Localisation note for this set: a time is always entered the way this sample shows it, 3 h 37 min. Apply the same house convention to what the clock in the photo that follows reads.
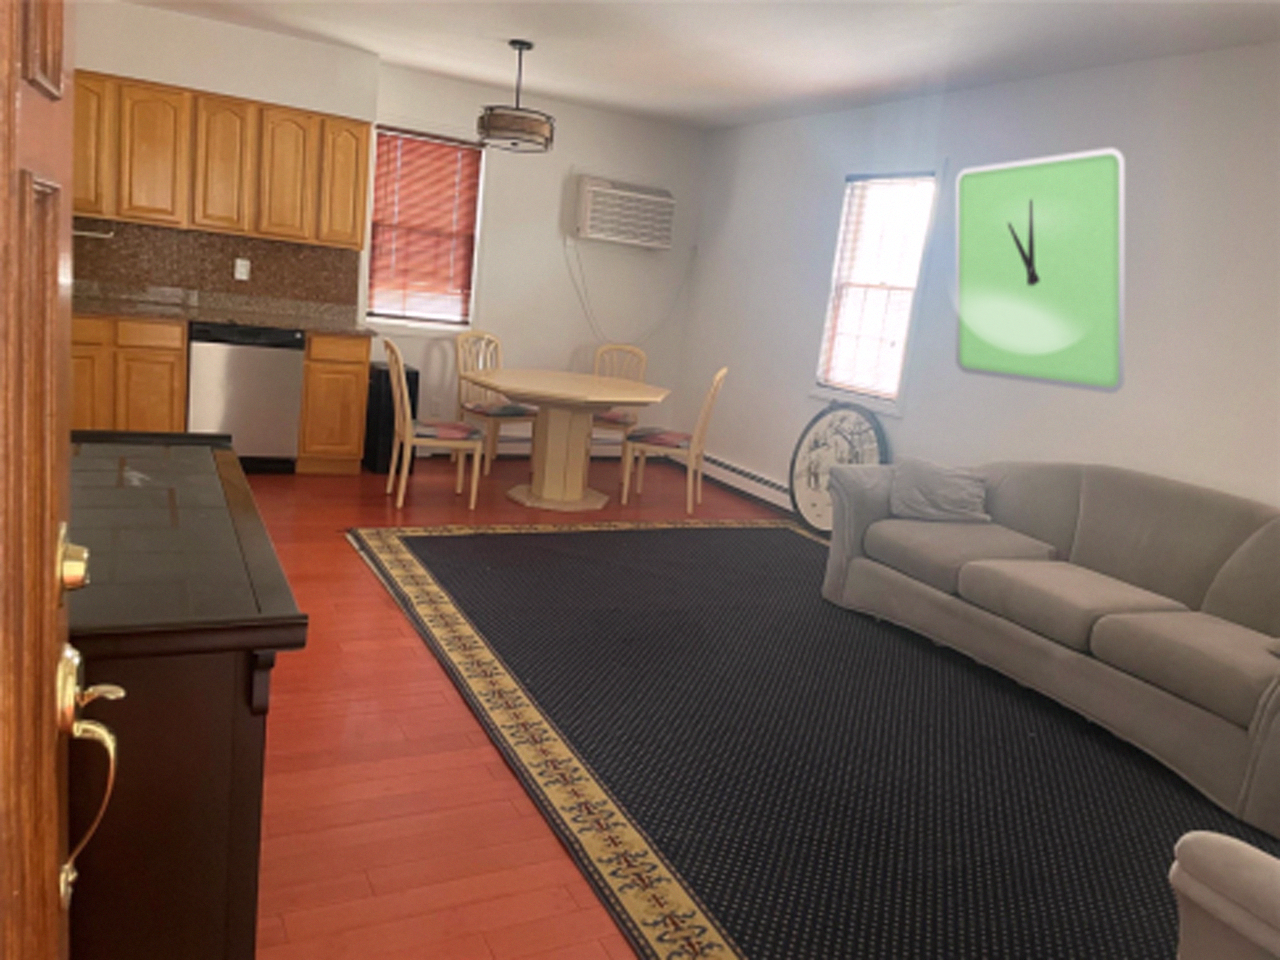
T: 11 h 00 min
